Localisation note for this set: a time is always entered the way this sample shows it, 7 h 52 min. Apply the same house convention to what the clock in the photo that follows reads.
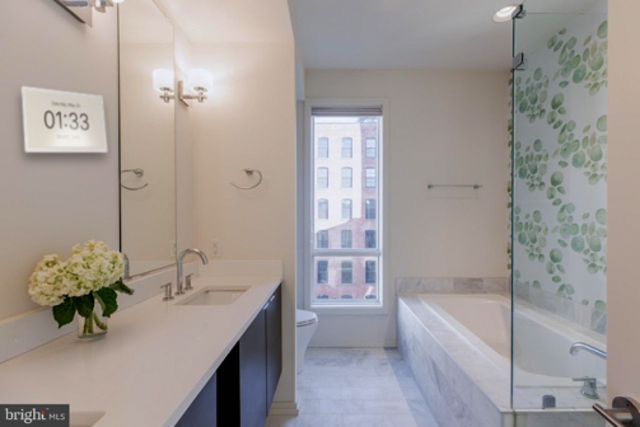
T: 1 h 33 min
